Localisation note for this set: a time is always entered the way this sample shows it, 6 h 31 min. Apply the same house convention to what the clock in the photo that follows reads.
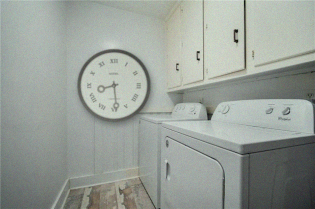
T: 8 h 29 min
